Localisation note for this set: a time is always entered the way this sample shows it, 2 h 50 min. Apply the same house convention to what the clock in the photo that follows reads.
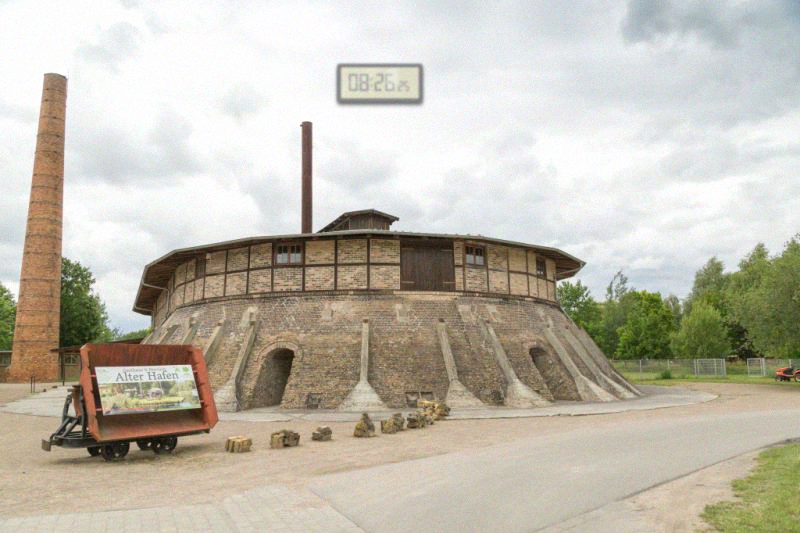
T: 8 h 26 min
